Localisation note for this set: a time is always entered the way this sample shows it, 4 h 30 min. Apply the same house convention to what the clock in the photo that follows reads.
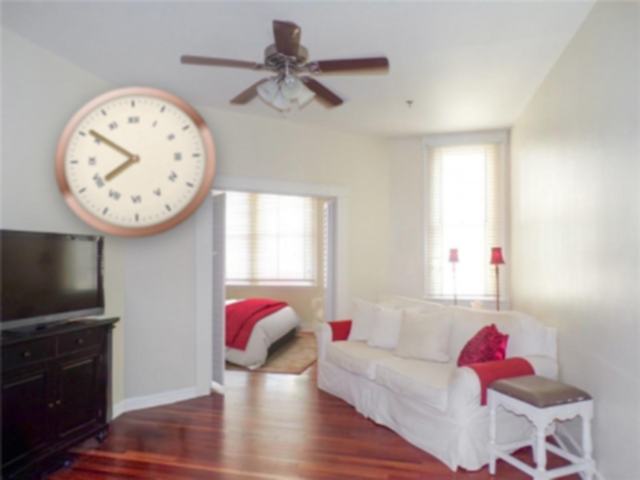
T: 7 h 51 min
